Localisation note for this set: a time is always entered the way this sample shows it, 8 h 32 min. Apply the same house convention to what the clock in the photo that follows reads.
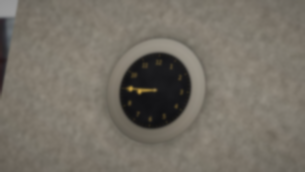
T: 8 h 45 min
